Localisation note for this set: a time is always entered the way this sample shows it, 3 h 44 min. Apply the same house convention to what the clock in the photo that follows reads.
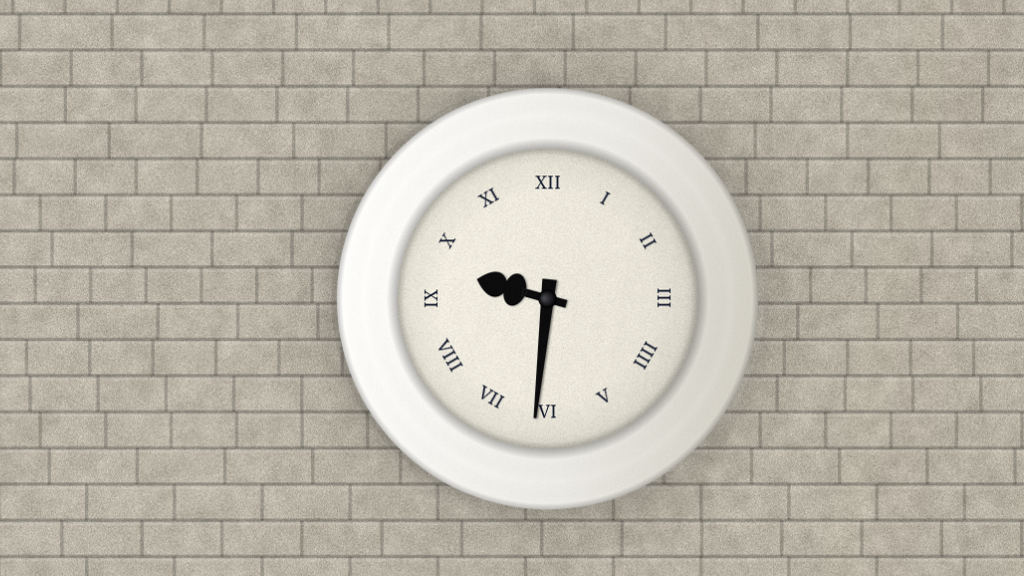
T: 9 h 31 min
